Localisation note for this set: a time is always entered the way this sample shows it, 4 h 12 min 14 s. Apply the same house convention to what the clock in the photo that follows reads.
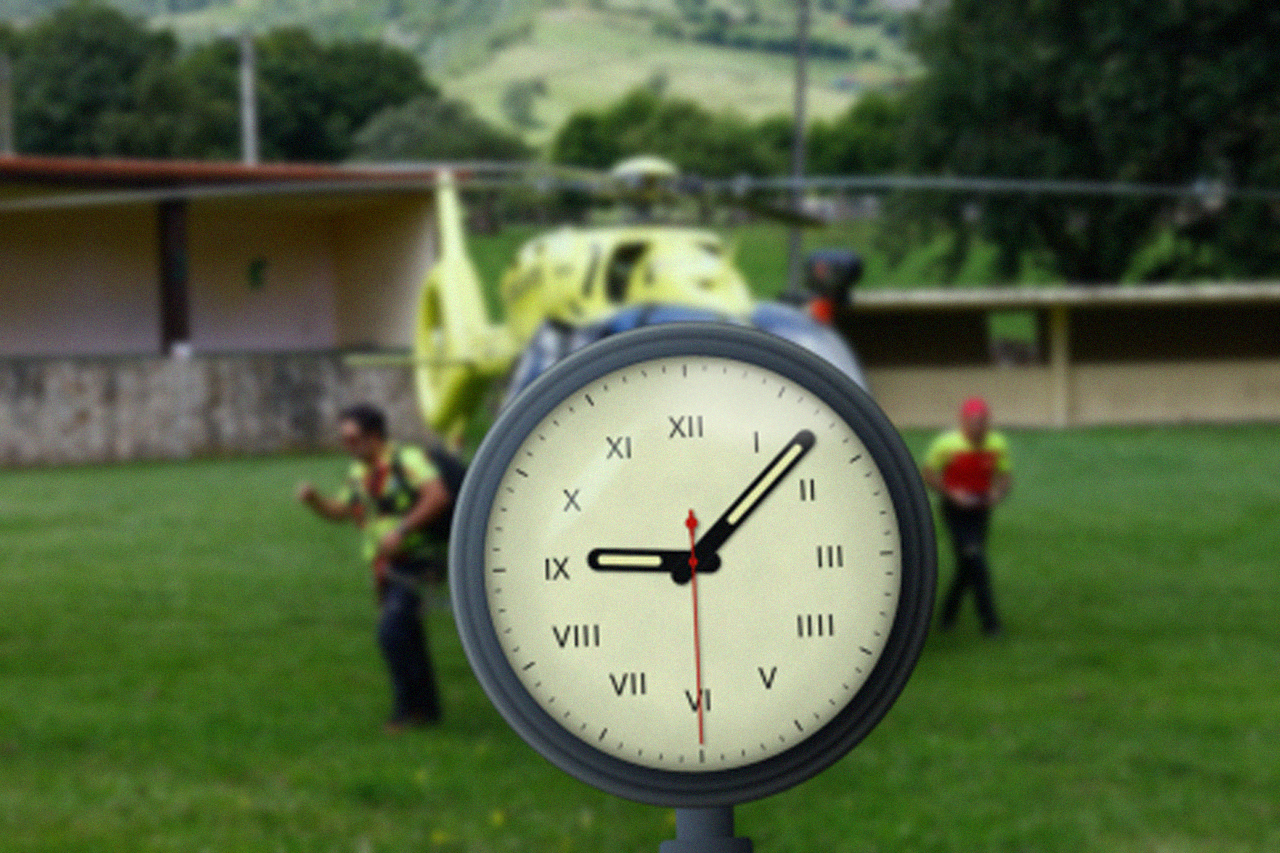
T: 9 h 07 min 30 s
